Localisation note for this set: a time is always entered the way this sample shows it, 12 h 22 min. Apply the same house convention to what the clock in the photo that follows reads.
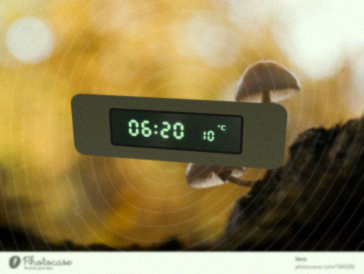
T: 6 h 20 min
